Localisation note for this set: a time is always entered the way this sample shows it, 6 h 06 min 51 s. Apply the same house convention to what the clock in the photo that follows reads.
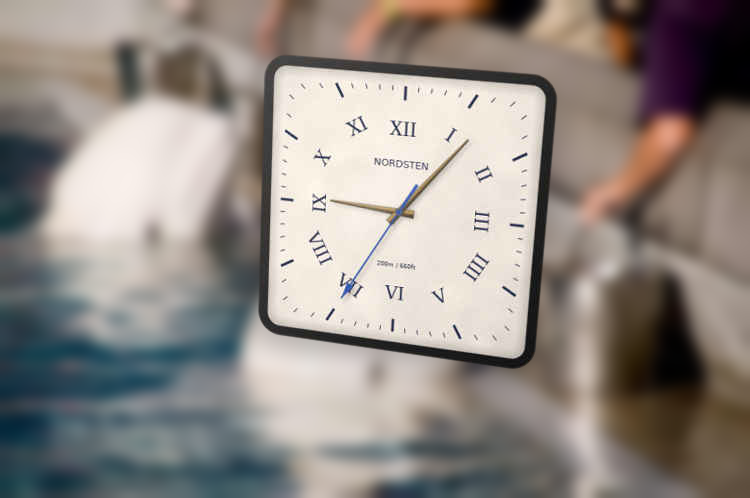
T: 9 h 06 min 35 s
